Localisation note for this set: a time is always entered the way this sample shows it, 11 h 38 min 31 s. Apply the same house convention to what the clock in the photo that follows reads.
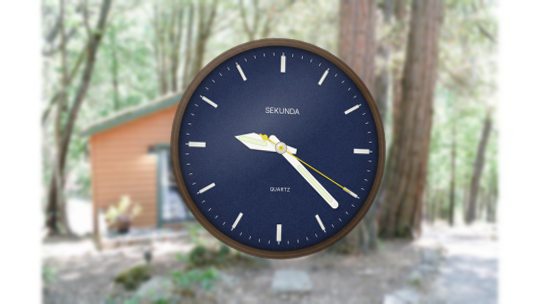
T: 9 h 22 min 20 s
